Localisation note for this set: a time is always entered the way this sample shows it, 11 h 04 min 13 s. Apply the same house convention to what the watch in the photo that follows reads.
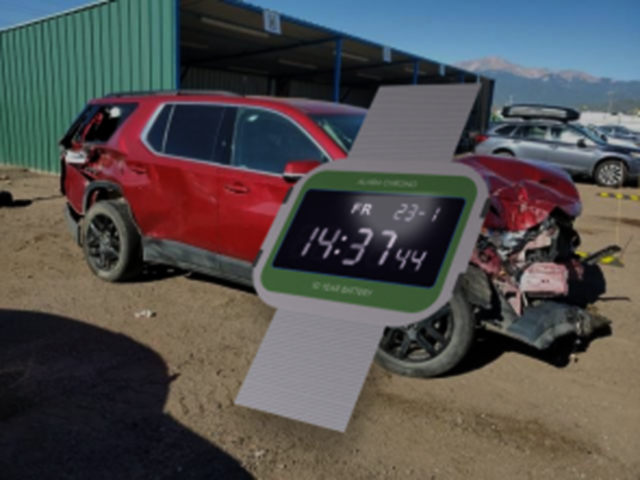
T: 14 h 37 min 44 s
